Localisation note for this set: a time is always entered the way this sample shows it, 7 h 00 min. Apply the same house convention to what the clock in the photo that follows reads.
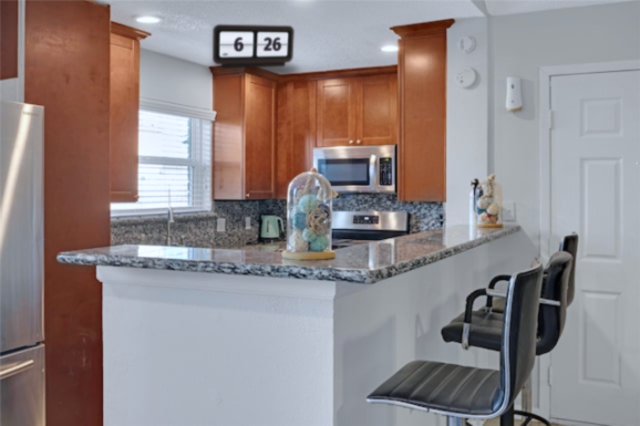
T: 6 h 26 min
